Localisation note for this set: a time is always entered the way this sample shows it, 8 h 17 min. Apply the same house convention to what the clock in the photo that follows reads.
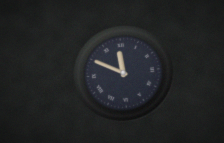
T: 11 h 50 min
